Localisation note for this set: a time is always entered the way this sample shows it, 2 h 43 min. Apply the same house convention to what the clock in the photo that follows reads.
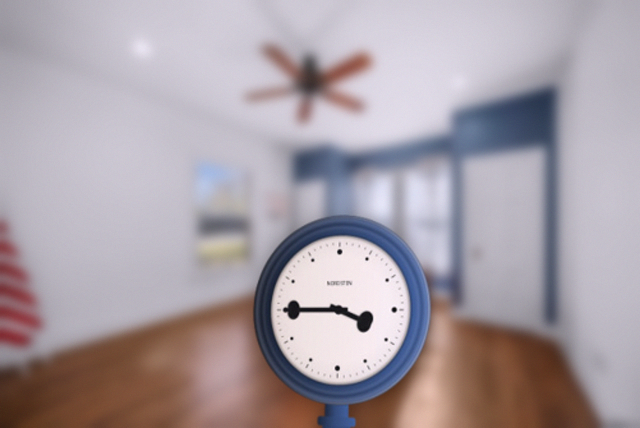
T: 3 h 45 min
